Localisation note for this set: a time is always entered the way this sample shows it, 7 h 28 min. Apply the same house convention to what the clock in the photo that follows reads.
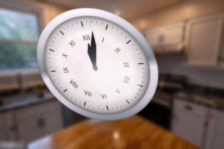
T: 12 h 02 min
